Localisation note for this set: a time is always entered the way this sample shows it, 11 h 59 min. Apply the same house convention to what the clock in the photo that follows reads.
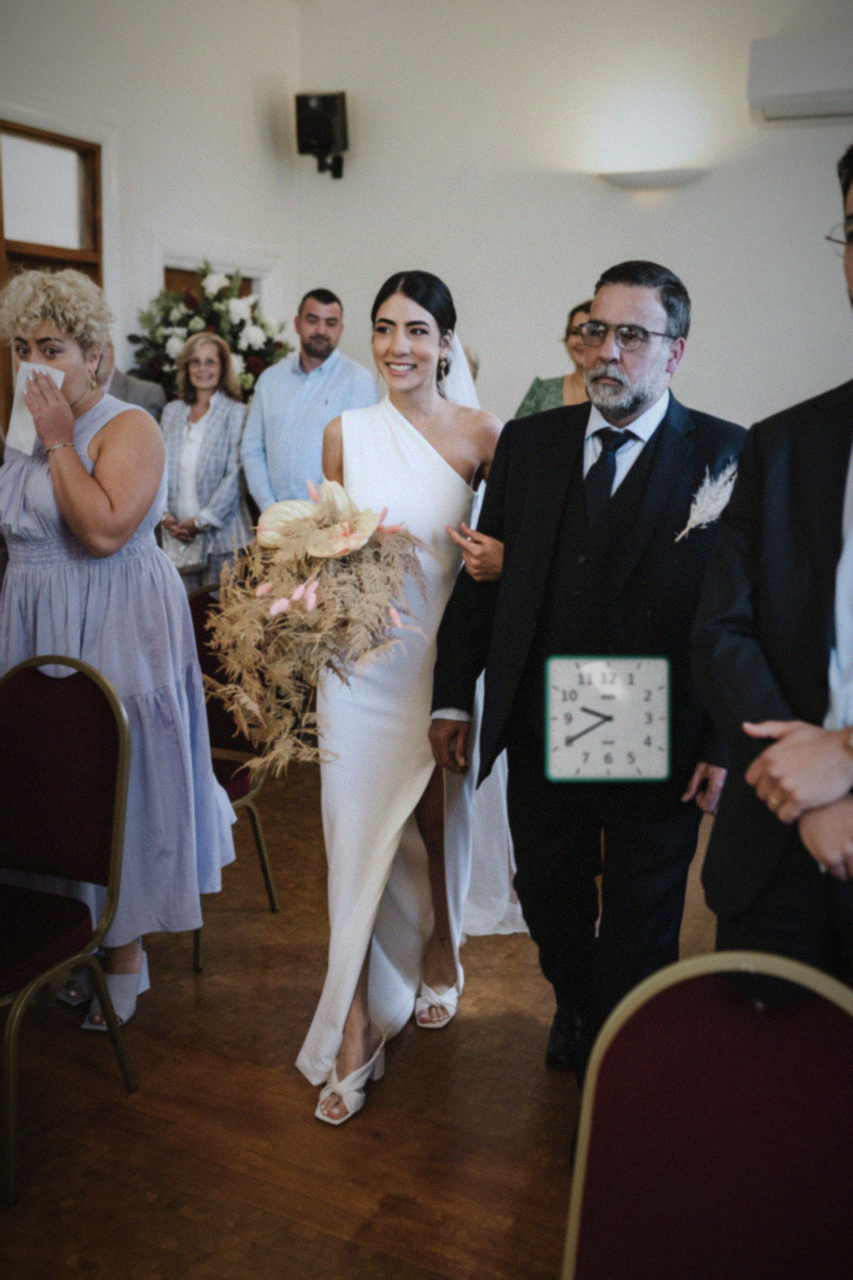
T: 9 h 40 min
